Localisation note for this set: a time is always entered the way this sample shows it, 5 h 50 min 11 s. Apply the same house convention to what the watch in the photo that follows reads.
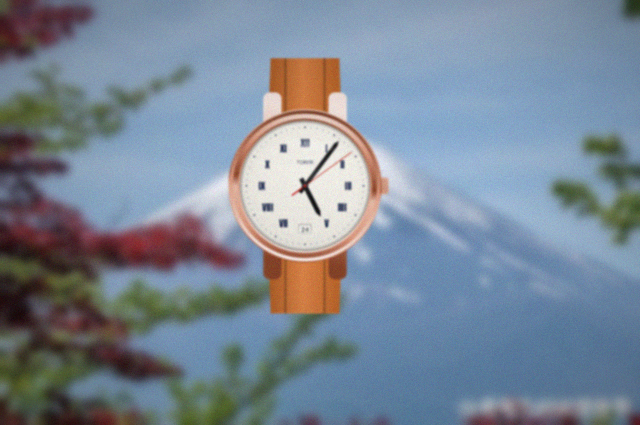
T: 5 h 06 min 09 s
